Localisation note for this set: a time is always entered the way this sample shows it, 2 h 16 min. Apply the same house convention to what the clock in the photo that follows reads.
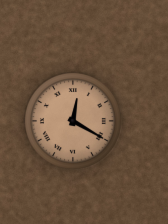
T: 12 h 20 min
